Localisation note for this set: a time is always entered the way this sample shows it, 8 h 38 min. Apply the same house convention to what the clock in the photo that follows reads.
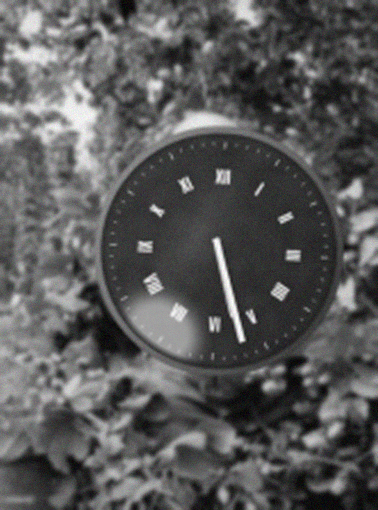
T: 5 h 27 min
